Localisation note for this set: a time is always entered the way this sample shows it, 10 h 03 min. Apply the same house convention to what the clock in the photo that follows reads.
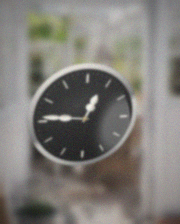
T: 12 h 46 min
